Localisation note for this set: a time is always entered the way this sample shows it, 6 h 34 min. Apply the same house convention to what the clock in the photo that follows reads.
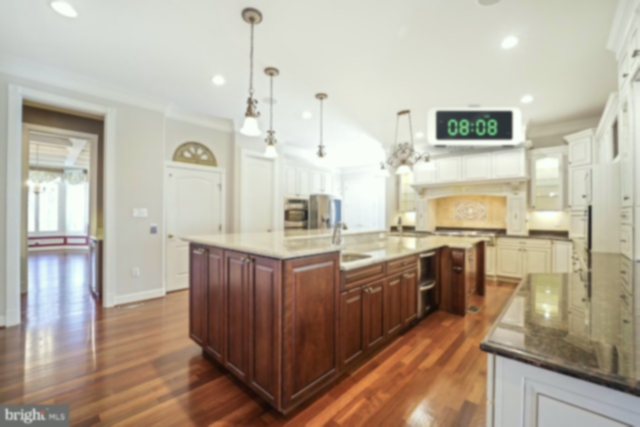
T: 8 h 08 min
